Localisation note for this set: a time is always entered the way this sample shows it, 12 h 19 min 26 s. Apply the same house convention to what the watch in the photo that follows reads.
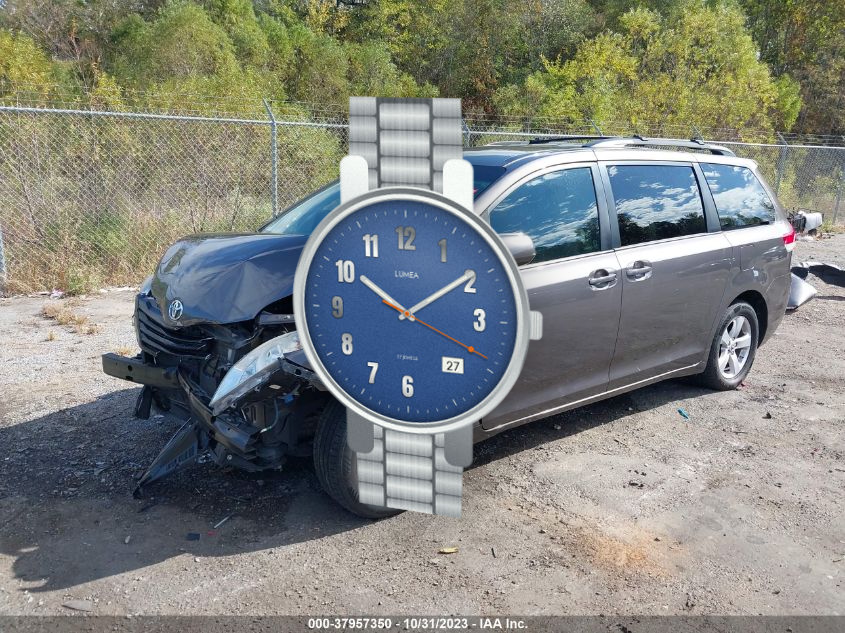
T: 10 h 09 min 19 s
